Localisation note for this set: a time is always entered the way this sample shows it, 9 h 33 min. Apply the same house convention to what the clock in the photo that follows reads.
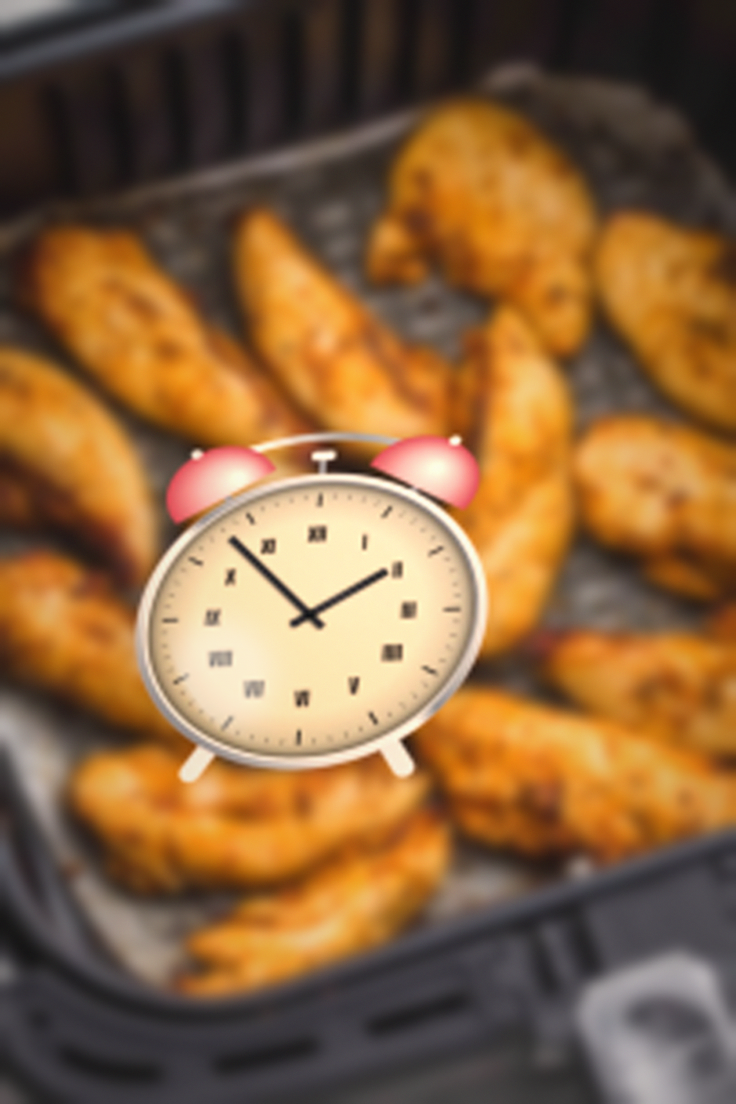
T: 1 h 53 min
